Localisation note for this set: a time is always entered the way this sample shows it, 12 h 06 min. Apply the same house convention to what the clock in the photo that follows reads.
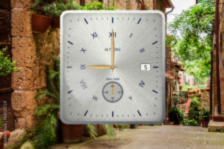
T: 9 h 00 min
